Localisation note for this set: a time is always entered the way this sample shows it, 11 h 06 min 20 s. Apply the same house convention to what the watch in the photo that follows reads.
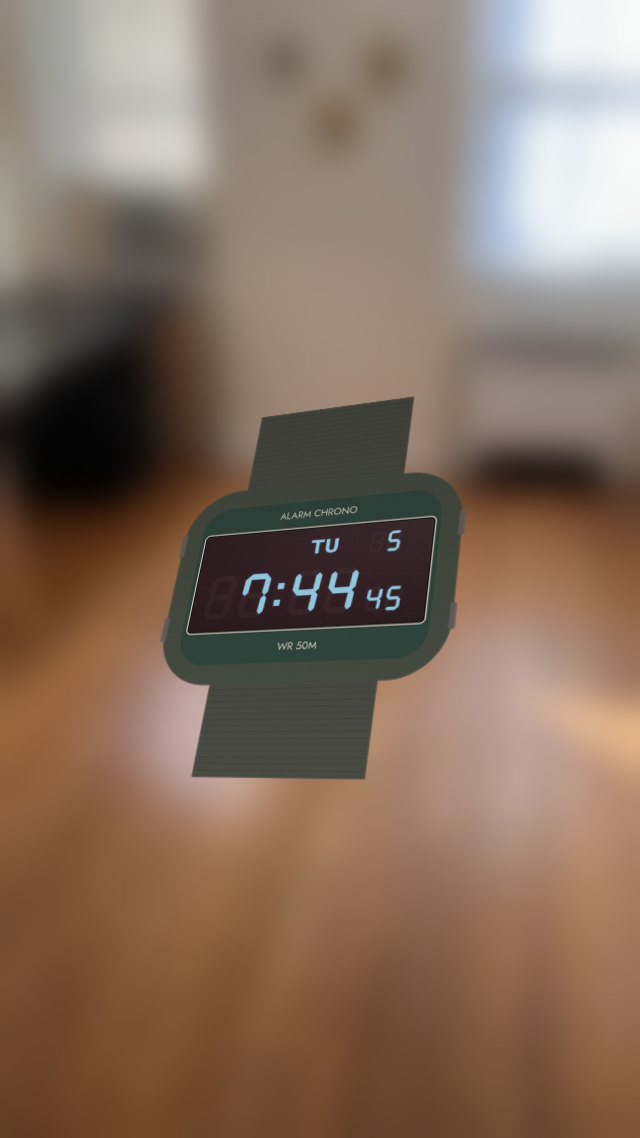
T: 7 h 44 min 45 s
